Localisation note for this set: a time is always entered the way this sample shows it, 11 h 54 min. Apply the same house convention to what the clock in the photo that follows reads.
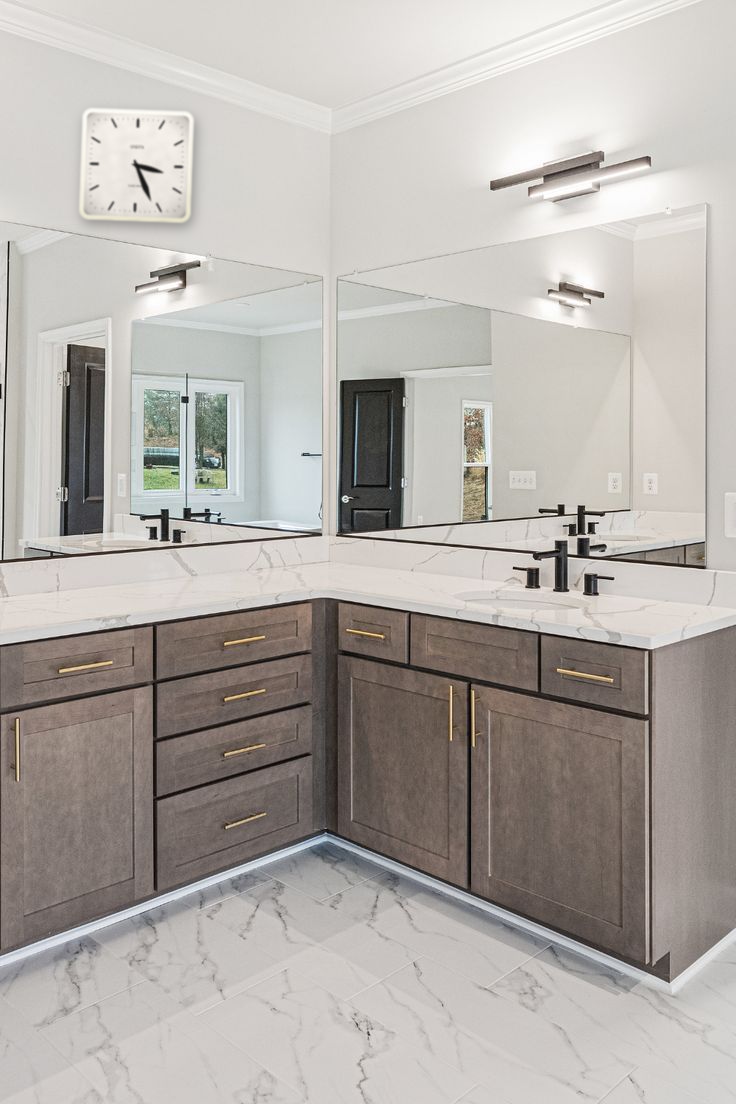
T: 3 h 26 min
